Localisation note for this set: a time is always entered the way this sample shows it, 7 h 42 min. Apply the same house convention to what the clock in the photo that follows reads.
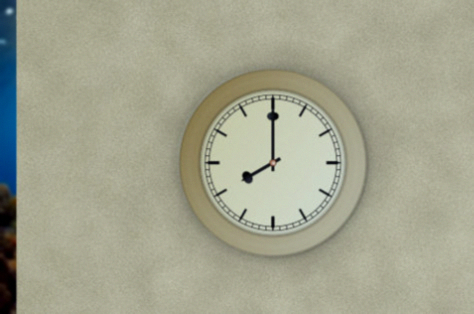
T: 8 h 00 min
